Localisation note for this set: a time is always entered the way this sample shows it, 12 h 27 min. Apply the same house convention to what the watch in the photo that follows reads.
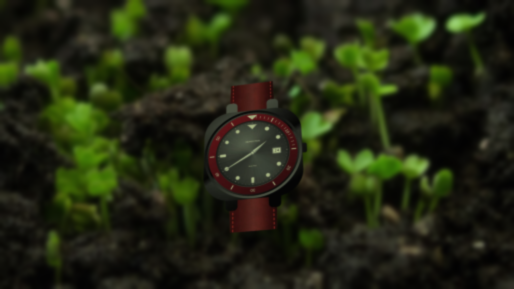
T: 1 h 40 min
